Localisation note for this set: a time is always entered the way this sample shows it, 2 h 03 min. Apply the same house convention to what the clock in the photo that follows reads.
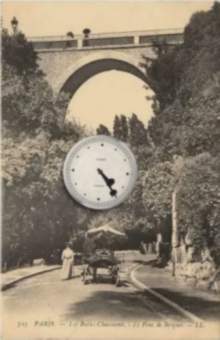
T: 4 h 24 min
